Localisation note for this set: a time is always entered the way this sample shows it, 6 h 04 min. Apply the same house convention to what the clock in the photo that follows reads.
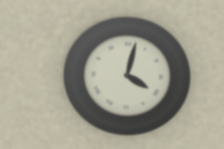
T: 4 h 02 min
